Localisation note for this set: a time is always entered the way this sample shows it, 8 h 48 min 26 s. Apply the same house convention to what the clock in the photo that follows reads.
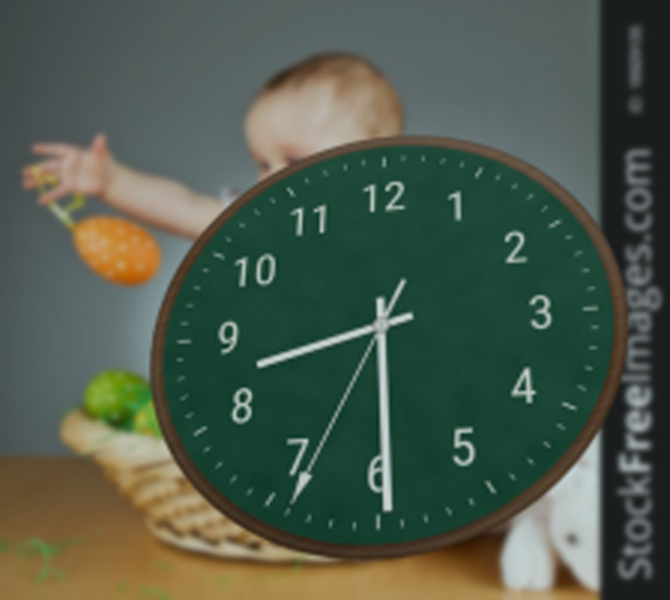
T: 8 h 29 min 34 s
